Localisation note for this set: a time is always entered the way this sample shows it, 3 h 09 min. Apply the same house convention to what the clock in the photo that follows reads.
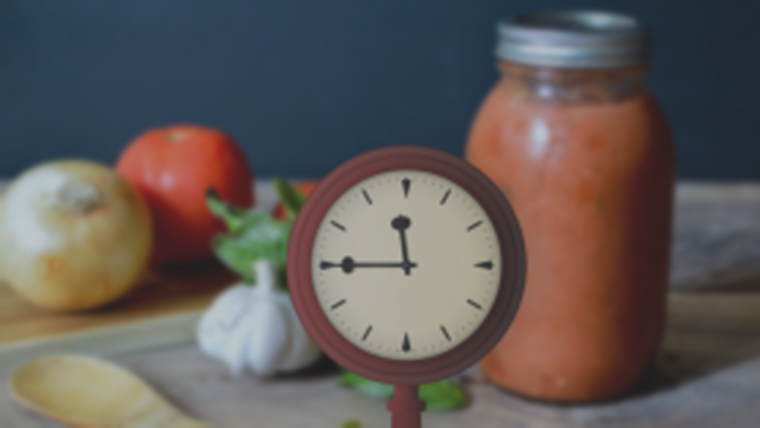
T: 11 h 45 min
